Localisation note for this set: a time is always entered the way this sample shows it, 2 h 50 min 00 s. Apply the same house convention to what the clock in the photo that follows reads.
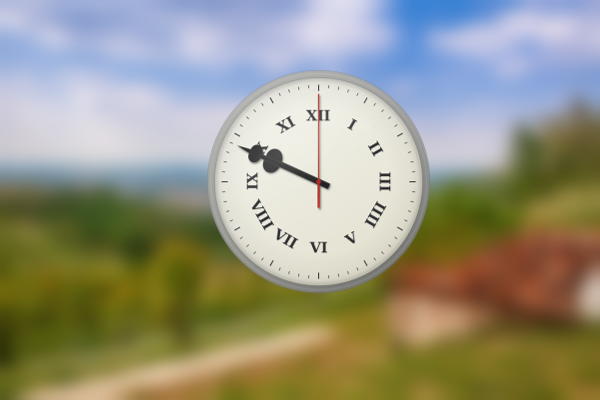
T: 9 h 49 min 00 s
